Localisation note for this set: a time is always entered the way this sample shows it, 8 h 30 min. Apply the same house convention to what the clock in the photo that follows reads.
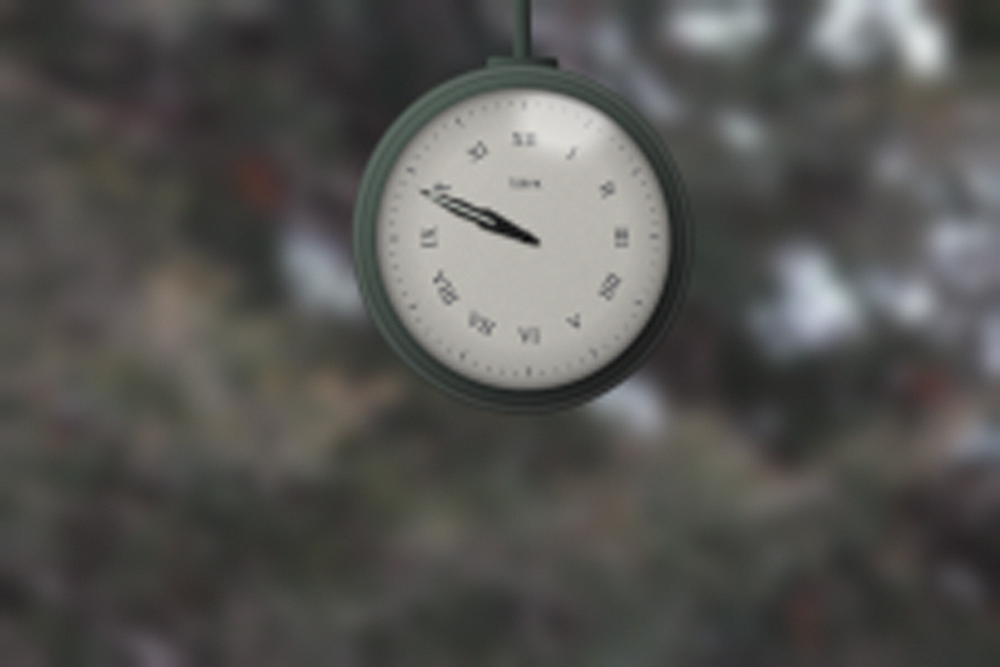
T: 9 h 49 min
